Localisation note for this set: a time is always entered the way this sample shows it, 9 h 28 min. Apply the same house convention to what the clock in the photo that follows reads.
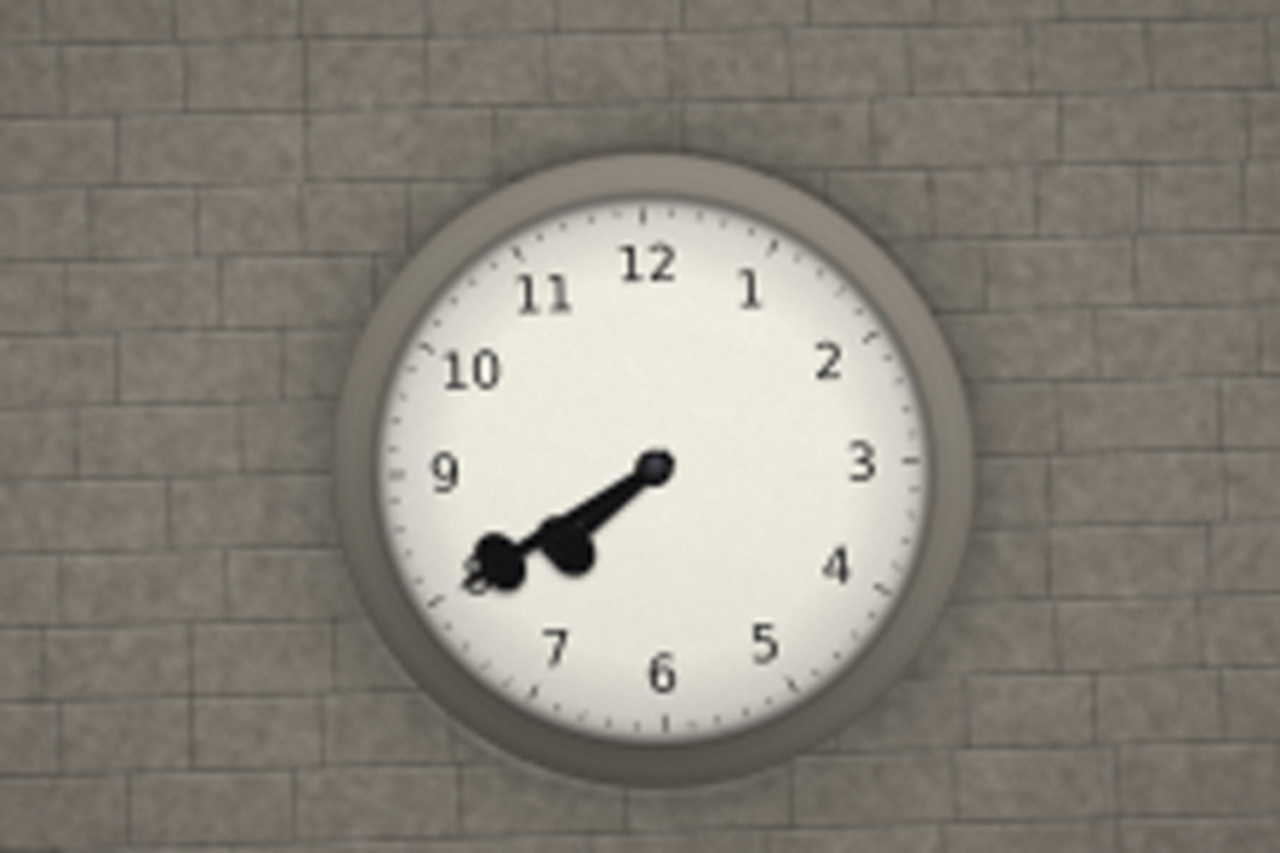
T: 7 h 40 min
